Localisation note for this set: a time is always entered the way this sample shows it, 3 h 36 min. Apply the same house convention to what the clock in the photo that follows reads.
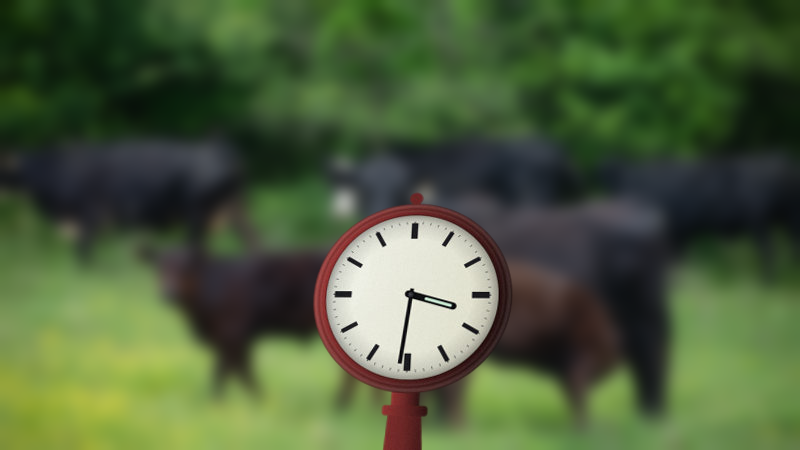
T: 3 h 31 min
